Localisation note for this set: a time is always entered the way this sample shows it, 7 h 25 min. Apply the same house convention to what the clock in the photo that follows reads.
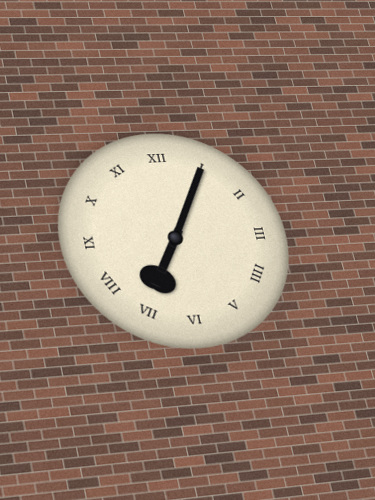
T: 7 h 05 min
